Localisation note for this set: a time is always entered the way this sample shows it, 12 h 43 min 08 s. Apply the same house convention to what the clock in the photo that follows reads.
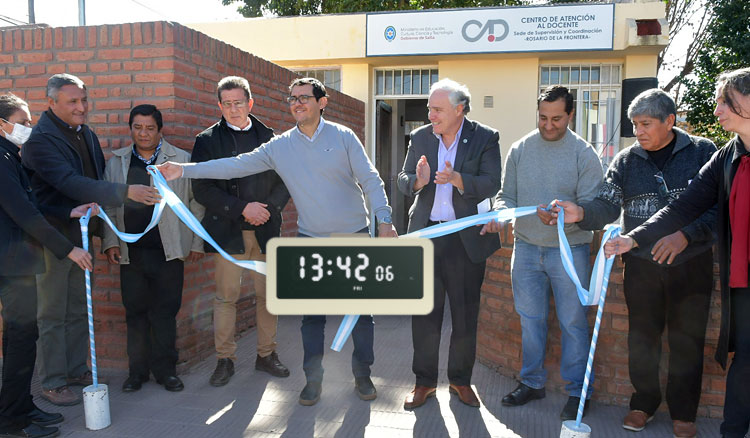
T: 13 h 42 min 06 s
